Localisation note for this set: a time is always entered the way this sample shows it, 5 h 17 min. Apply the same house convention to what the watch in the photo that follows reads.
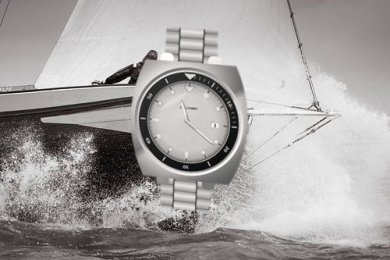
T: 11 h 21 min
